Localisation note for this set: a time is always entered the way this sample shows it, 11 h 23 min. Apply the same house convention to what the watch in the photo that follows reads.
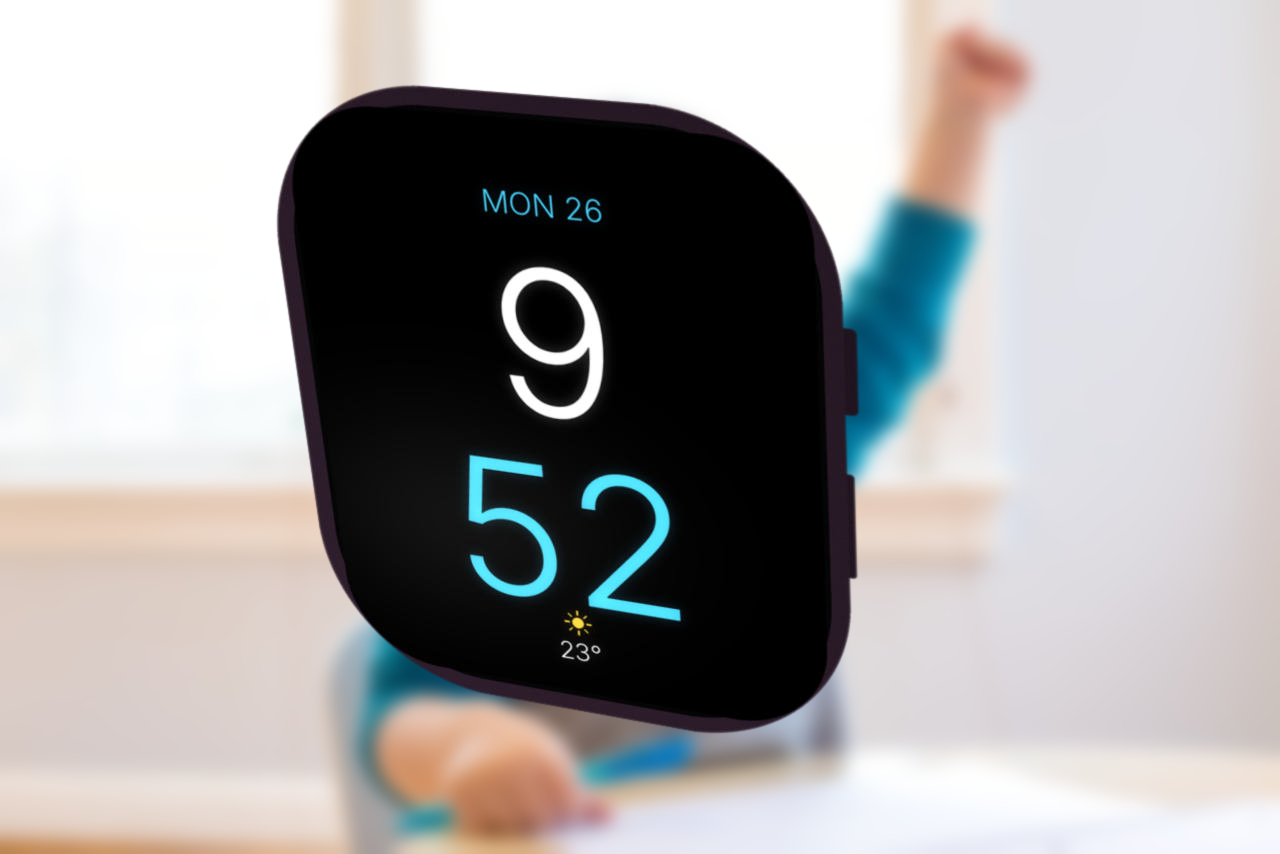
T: 9 h 52 min
